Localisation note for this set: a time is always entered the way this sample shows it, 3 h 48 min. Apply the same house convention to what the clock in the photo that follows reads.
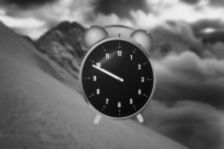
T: 9 h 49 min
